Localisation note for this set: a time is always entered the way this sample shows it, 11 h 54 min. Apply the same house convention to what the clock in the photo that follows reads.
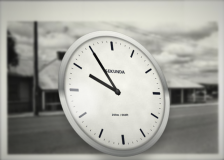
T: 9 h 55 min
